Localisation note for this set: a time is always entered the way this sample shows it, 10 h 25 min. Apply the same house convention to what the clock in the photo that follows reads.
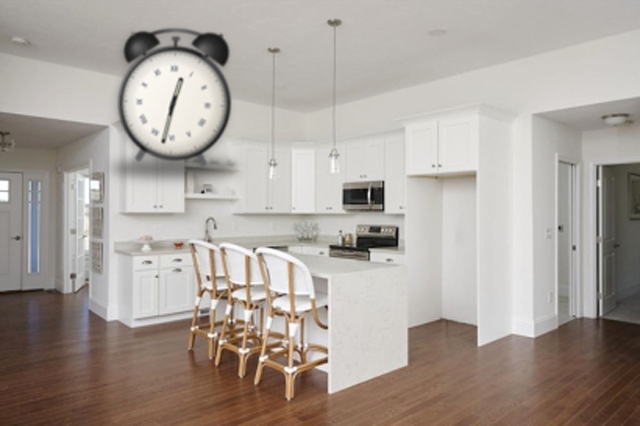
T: 12 h 32 min
